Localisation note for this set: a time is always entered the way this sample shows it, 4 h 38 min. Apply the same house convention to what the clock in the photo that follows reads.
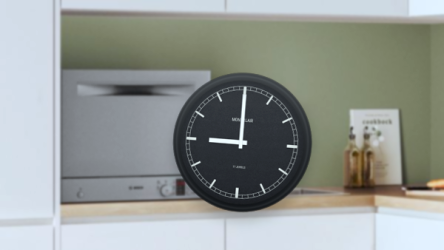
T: 9 h 00 min
